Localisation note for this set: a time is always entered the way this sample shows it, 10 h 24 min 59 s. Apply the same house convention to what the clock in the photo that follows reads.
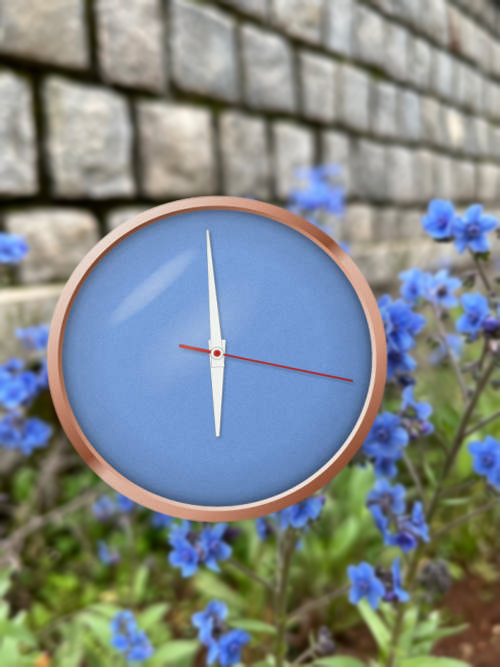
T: 5 h 59 min 17 s
